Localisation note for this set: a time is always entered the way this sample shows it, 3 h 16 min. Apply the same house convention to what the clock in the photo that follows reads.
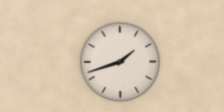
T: 1 h 42 min
